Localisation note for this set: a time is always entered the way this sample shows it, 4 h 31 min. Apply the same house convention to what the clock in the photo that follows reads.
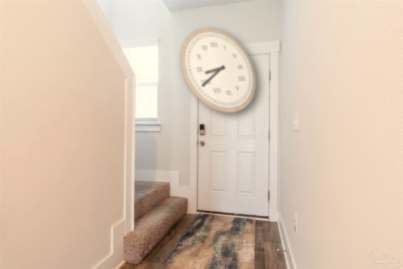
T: 8 h 40 min
